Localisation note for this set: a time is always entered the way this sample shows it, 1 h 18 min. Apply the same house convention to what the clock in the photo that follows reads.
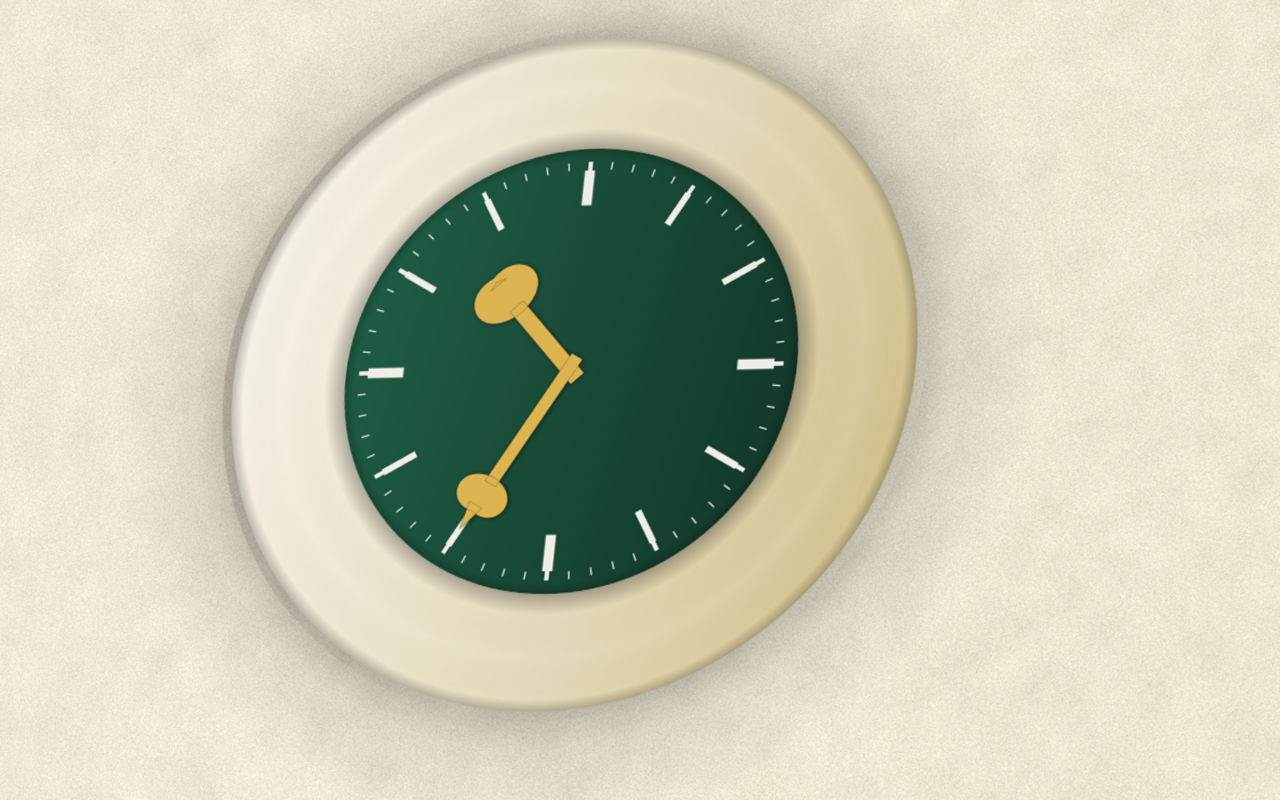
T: 10 h 35 min
